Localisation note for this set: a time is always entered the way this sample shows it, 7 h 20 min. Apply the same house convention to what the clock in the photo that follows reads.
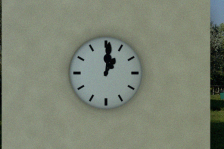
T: 1 h 01 min
